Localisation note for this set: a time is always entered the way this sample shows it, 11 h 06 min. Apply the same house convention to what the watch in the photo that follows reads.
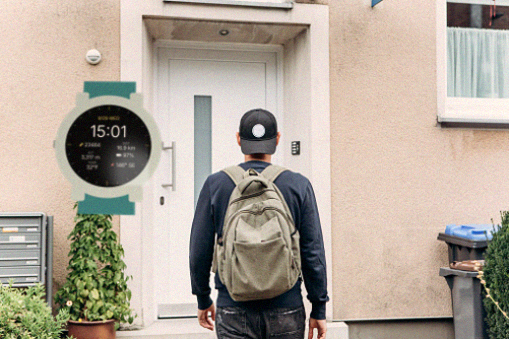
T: 15 h 01 min
